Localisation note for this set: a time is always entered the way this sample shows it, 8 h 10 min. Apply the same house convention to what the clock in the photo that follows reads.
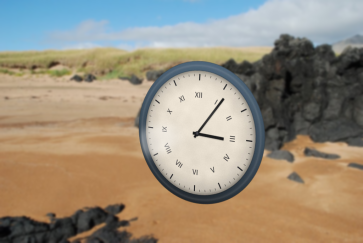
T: 3 h 06 min
